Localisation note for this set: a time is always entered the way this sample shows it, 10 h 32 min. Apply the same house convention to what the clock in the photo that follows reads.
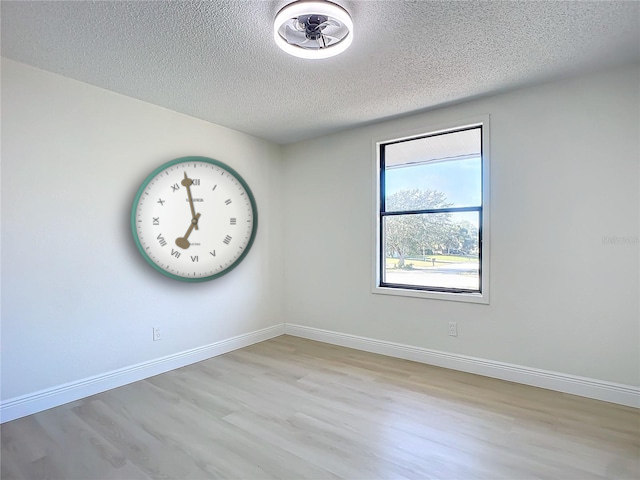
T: 6 h 58 min
